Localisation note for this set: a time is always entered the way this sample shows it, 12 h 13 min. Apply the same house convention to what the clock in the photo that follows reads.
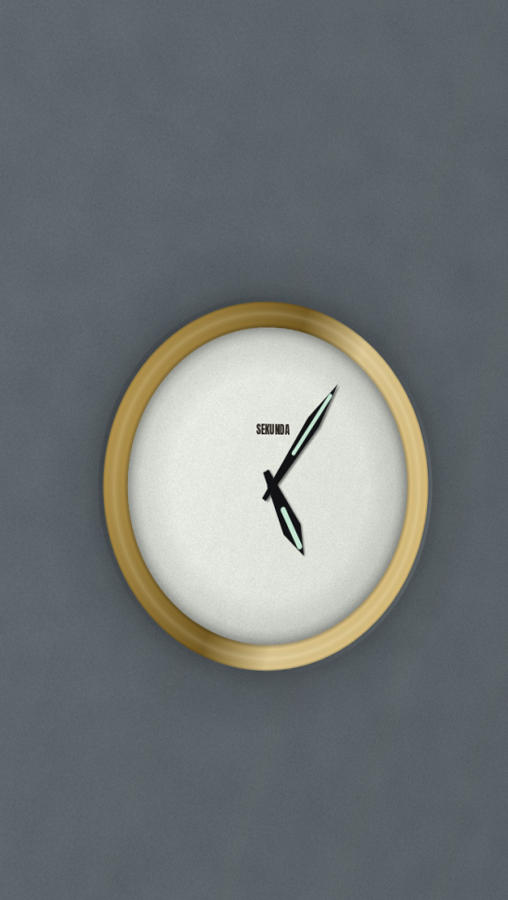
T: 5 h 06 min
